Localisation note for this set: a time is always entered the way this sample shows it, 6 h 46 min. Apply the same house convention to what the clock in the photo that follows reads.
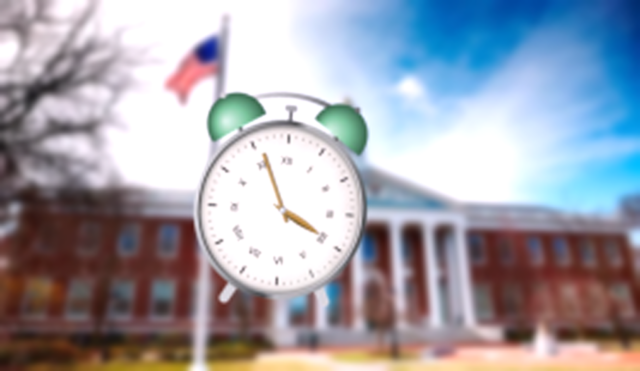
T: 3 h 56 min
